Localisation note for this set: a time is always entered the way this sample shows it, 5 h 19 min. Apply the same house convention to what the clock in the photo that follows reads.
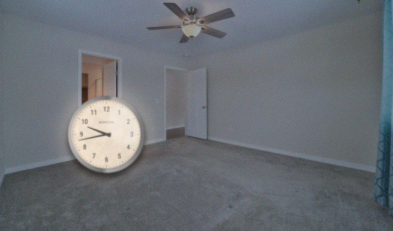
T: 9 h 43 min
